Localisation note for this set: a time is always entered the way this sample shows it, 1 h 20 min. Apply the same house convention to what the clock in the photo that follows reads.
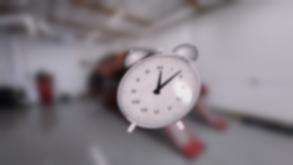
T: 12 h 08 min
